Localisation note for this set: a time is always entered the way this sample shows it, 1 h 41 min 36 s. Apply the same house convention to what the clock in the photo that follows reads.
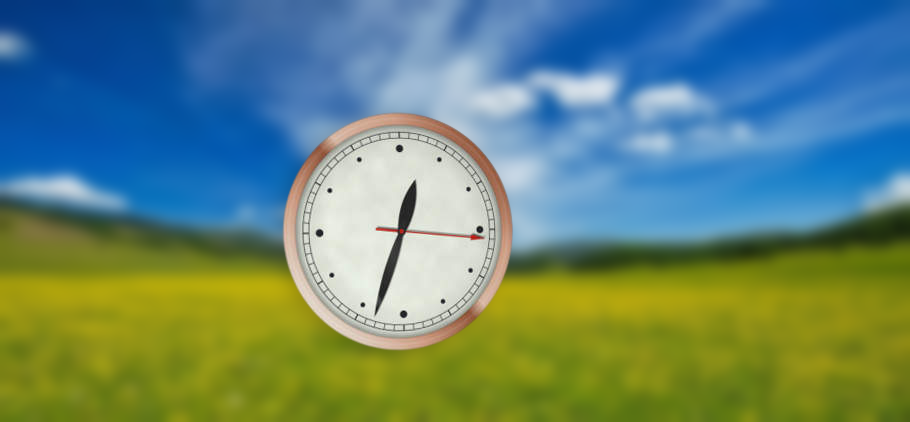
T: 12 h 33 min 16 s
